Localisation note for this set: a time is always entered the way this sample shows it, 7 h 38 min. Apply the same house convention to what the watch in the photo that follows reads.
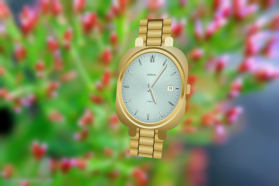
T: 5 h 06 min
